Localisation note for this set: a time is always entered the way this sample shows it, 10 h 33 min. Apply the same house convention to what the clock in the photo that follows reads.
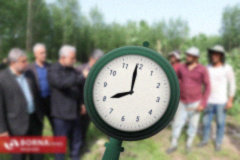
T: 7 h 59 min
